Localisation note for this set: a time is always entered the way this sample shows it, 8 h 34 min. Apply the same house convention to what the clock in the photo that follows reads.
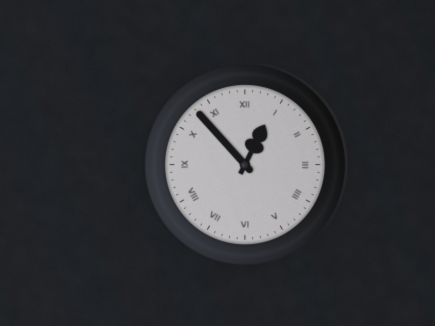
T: 12 h 53 min
